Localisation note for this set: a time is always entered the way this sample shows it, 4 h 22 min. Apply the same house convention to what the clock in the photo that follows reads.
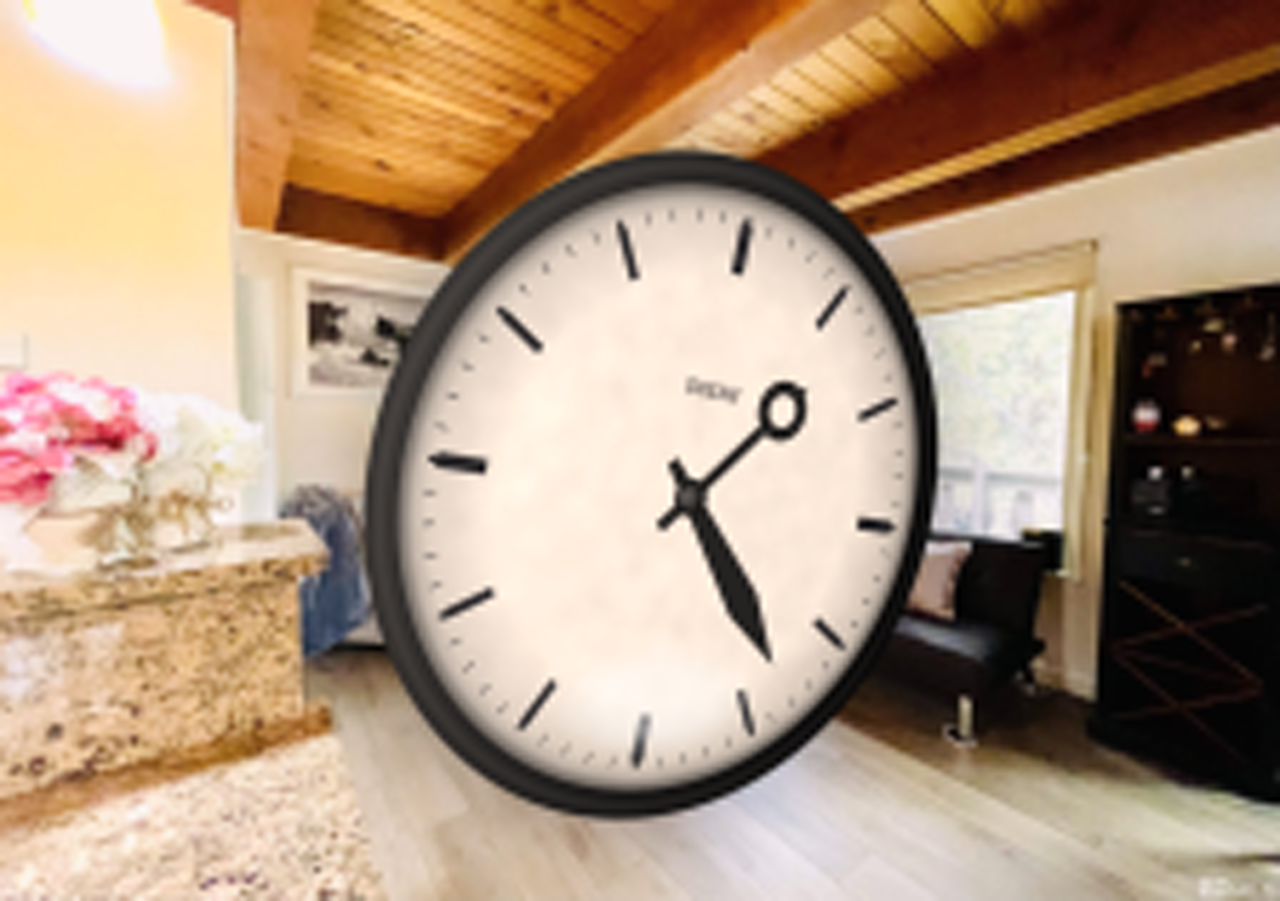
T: 1 h 23 min
